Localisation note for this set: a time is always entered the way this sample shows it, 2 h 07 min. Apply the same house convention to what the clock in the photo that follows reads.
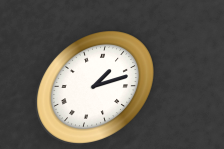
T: 1 h 12 min
